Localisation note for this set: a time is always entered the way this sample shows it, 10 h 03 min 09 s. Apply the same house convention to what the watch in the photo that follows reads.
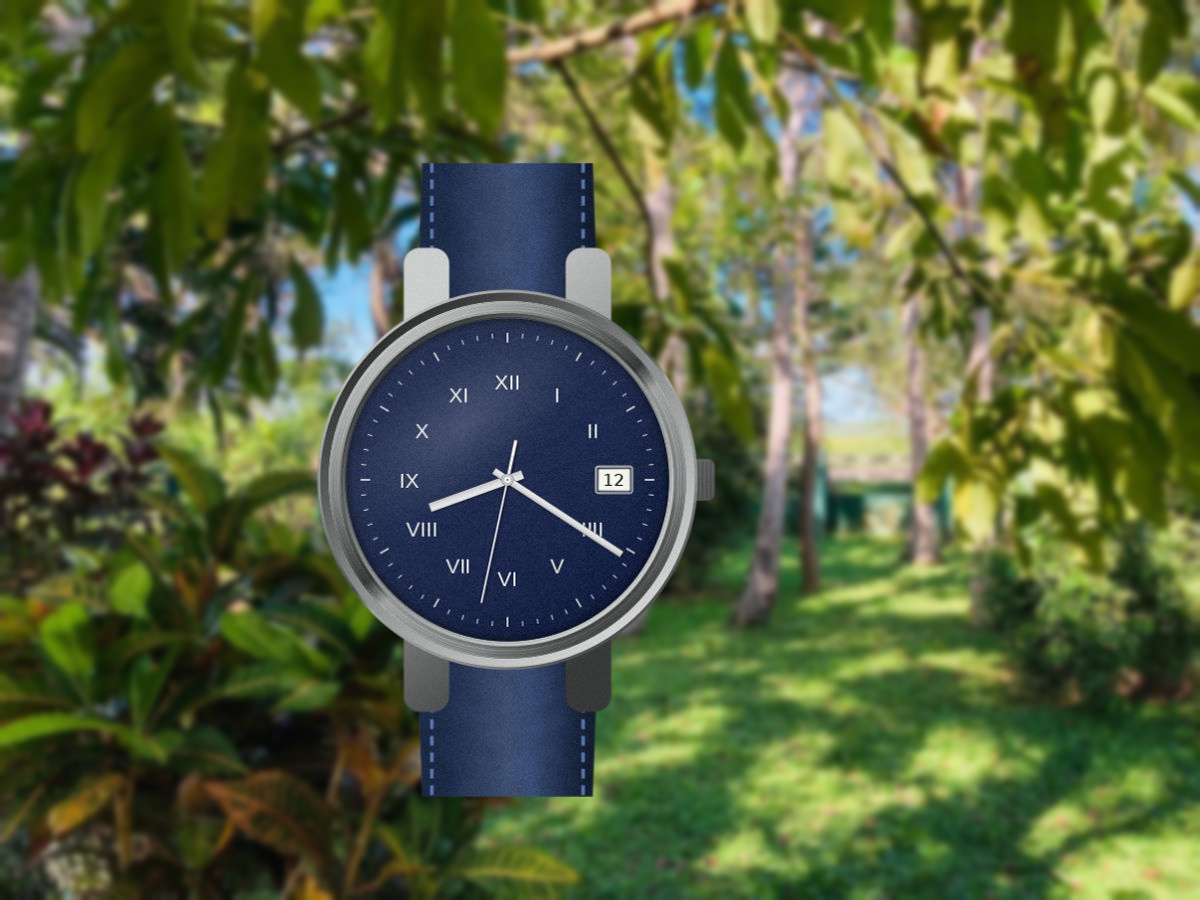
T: 8 h 20 min 32 s
